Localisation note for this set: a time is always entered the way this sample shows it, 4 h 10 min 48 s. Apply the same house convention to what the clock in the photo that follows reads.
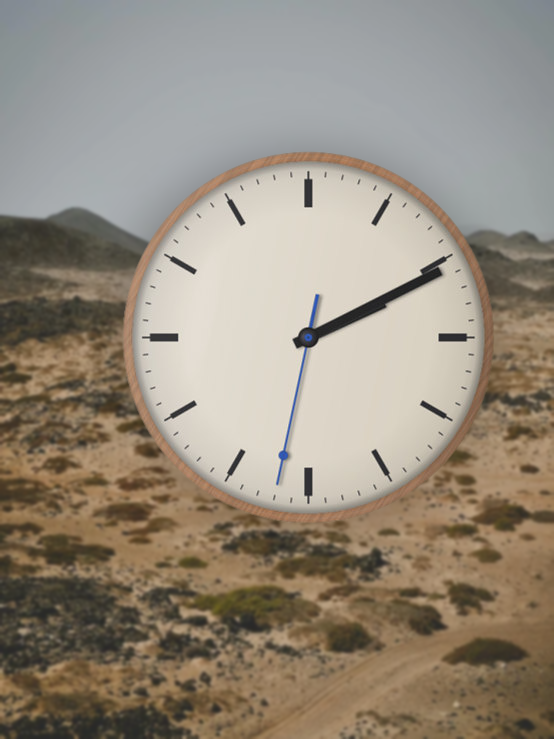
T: 2 h 10 min 32 s
